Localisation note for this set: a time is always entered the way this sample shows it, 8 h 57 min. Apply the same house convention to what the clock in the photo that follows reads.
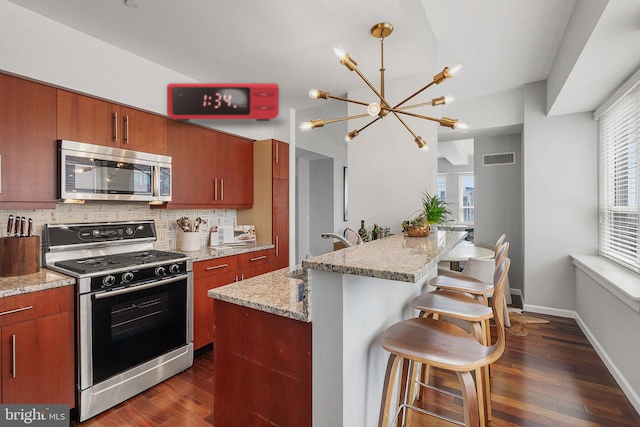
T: 1 h 34 min
